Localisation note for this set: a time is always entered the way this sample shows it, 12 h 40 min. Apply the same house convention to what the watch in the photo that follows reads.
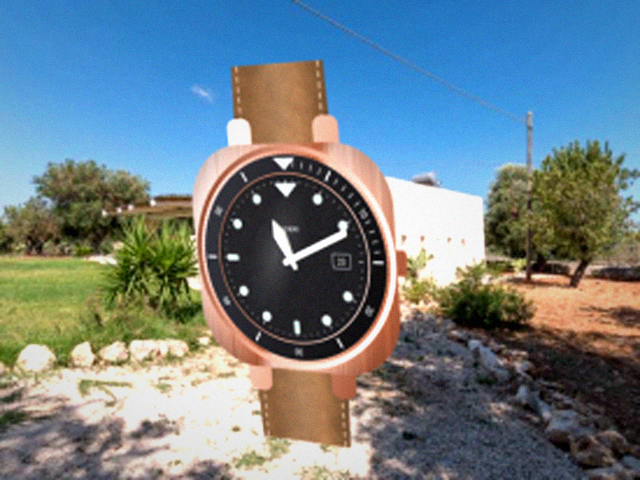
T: 11 h 11 min
